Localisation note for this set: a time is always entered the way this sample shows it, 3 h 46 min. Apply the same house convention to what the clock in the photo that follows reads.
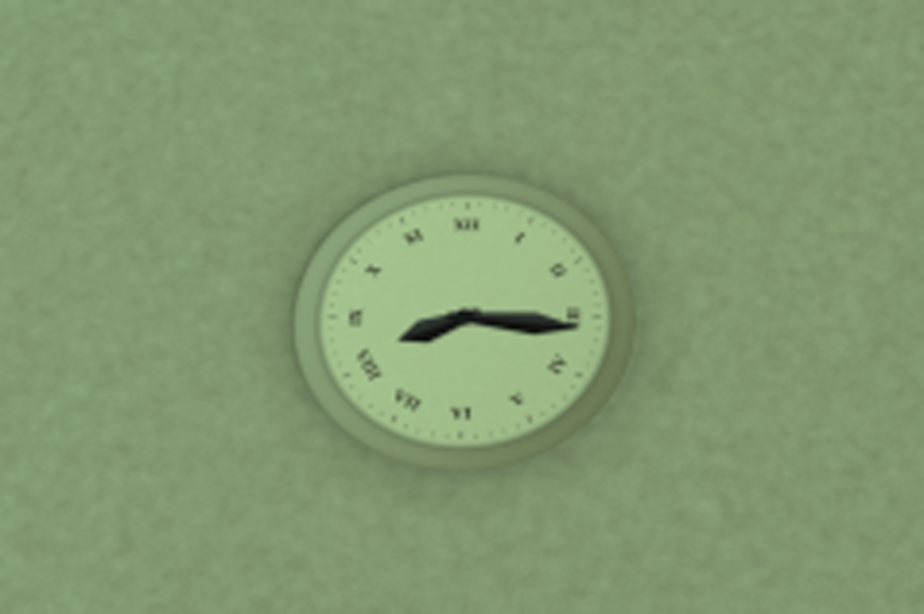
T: 8 h 16 min
